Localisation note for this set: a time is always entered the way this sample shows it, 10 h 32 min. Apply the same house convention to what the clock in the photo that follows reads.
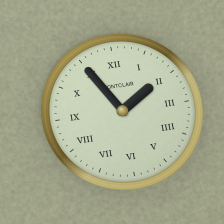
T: 1 h 55 min
